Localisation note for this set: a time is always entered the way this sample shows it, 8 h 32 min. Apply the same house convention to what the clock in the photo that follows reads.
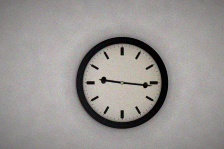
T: 9 h 16 min
